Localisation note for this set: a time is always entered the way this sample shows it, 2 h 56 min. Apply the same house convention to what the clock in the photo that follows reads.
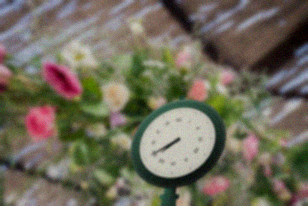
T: 7 h 40 min
